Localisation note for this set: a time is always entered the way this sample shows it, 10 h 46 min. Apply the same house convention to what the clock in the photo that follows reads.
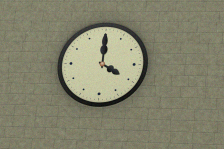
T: 4 h 00 min
